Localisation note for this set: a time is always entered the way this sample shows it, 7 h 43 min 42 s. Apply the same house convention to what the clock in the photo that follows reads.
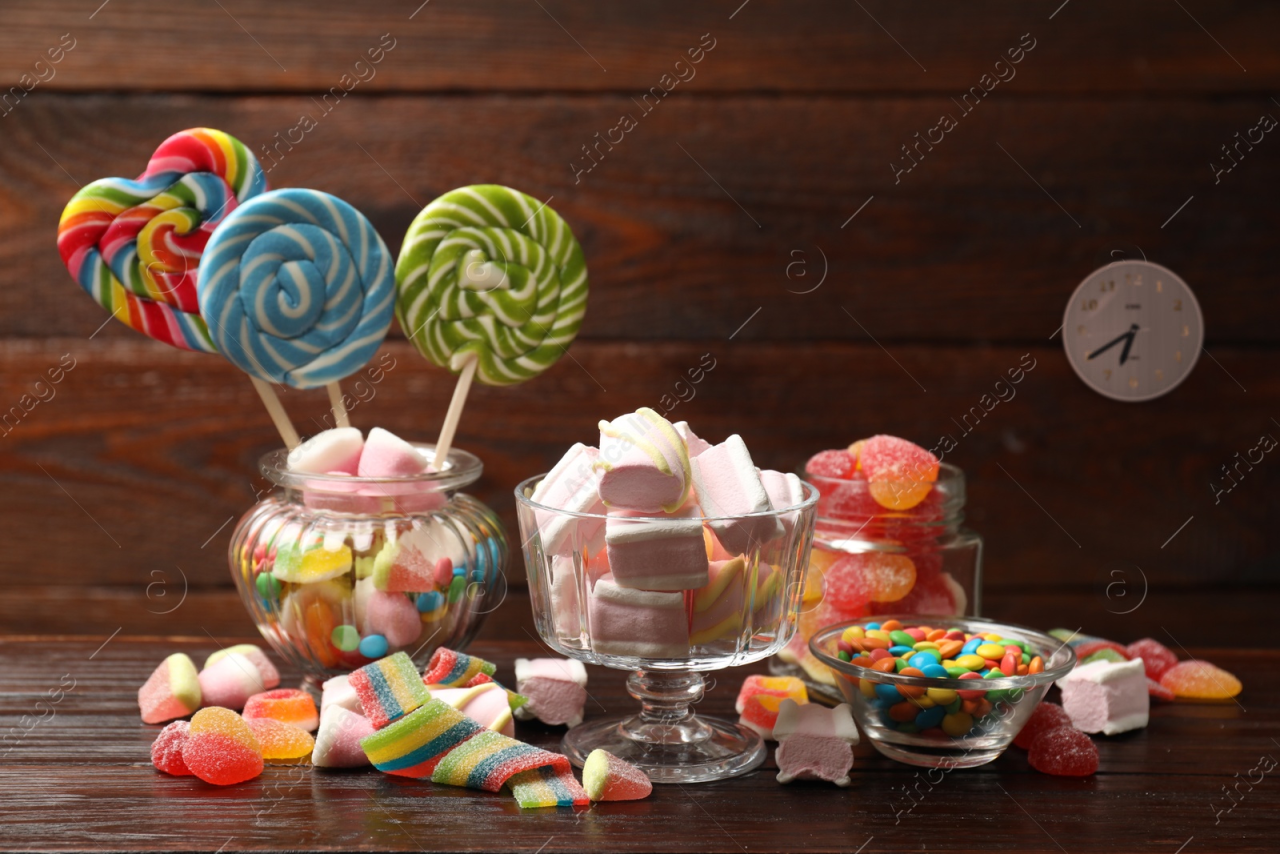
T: 6 h 39 min 44 s
